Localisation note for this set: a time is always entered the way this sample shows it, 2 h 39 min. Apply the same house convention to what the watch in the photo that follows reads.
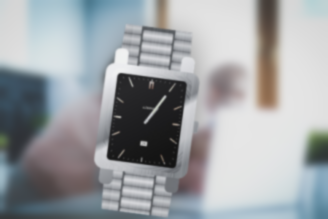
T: 1 h 05 min
